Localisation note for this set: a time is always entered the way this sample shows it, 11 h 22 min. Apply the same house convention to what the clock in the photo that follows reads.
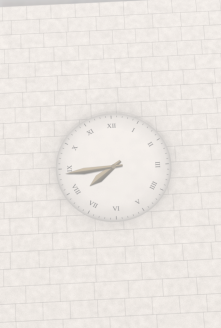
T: 7 h 44 min
